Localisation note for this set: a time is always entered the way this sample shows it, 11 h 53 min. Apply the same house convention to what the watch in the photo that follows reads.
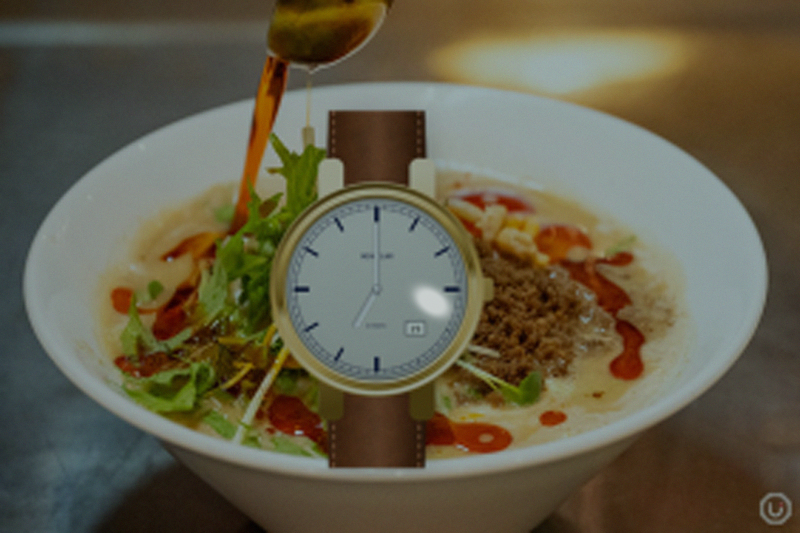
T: 7 h 00 min
